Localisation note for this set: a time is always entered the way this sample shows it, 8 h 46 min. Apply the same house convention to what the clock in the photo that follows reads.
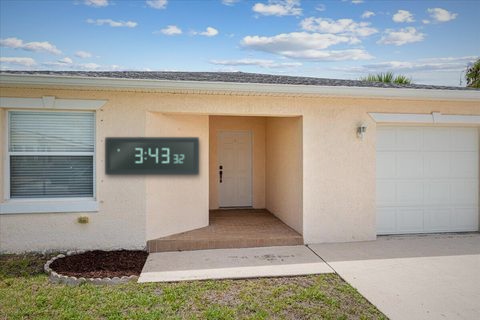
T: 3 h 43 min
